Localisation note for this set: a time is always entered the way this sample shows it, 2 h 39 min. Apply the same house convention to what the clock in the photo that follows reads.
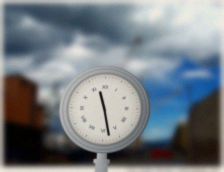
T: 11 h 28 min
